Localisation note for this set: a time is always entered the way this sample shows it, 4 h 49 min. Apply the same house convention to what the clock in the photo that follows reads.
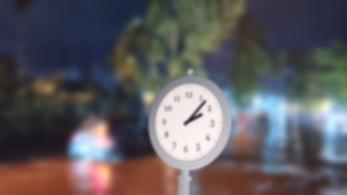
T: 2 h 07 min
